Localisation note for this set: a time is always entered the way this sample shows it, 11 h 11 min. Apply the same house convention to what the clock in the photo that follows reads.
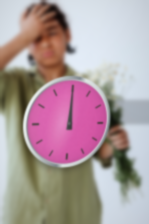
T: 12 h 00 min
